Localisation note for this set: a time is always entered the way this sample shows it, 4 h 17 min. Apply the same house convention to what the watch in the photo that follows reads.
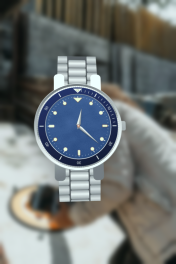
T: 12 h 22 min
